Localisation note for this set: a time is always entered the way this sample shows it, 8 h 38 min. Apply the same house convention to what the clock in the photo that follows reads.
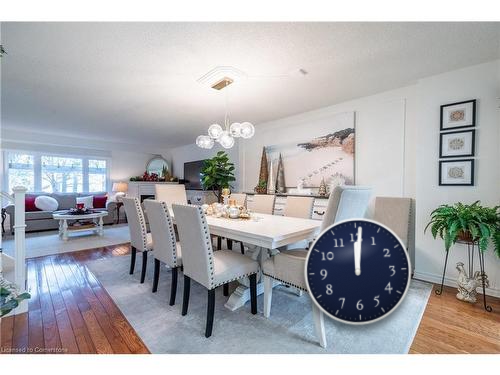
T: 12 h 01 min
